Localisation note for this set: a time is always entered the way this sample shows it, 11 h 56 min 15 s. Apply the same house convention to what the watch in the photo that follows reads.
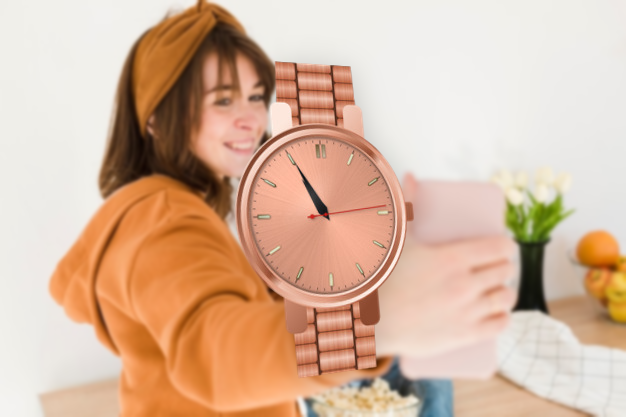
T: 10 h 55 min 14 s
